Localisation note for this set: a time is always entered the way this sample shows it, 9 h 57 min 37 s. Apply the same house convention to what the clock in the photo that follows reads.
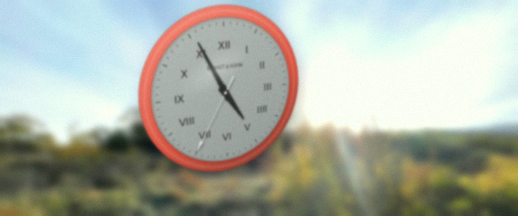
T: 4 h 55 min 35 s
